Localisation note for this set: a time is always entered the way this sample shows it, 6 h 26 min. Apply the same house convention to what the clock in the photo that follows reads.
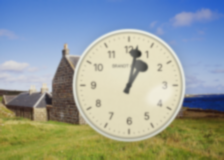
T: 1 h 02 min
